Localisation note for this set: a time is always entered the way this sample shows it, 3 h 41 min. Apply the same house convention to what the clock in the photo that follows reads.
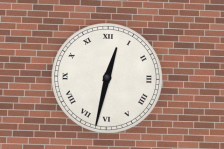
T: 12 h 32 min
